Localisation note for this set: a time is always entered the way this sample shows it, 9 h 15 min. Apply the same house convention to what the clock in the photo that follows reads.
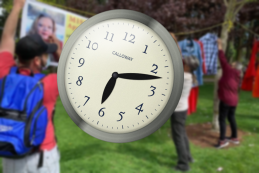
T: 6 h 12 min
